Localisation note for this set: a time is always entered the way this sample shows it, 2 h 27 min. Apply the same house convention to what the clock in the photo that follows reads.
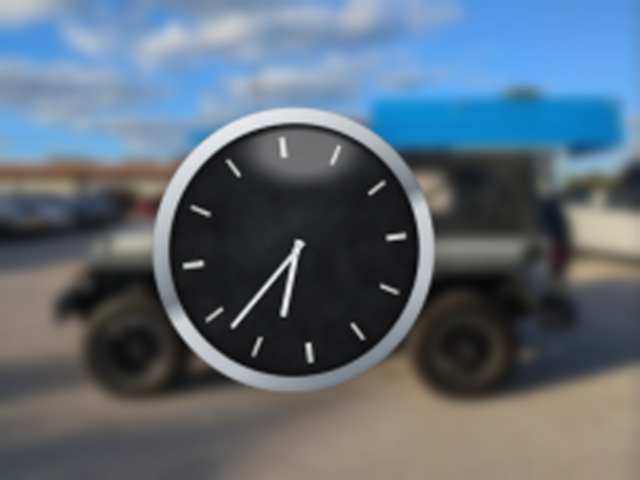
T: 6 h 38 min
